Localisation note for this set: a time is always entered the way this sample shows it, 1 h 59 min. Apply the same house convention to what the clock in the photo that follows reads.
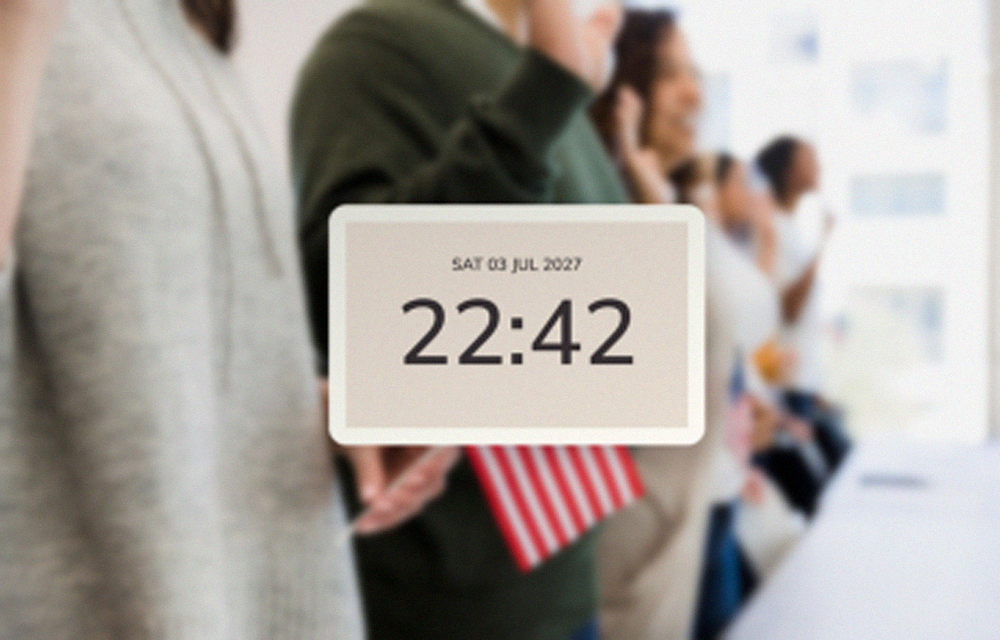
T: 22 h 42 min
